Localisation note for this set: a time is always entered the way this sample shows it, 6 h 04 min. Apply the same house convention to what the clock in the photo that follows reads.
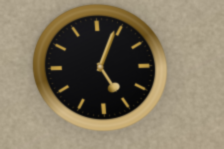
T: 5 h 04 min
